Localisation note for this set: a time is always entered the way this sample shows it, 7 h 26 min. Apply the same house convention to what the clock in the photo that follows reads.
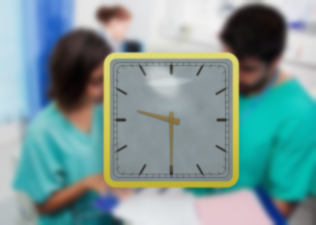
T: 9 h 30 min
